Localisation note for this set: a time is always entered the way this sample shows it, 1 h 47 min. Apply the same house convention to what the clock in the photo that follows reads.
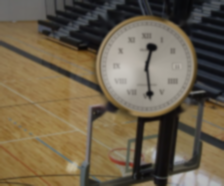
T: 12 h 29 min
